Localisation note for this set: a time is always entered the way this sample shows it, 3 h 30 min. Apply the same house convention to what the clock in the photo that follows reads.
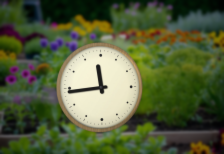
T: 11 h 44 min
